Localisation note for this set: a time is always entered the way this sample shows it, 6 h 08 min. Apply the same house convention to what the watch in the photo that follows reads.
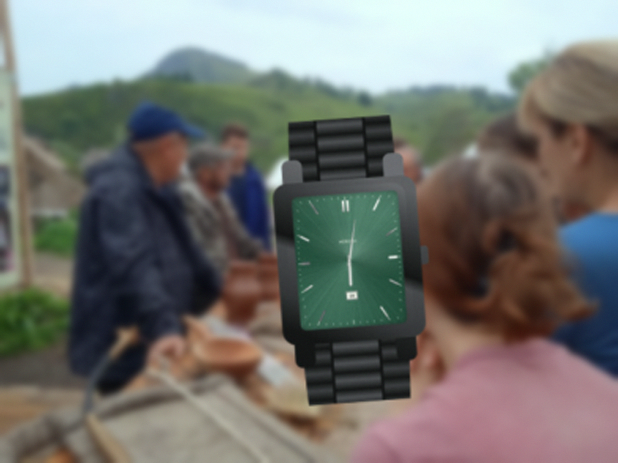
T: 6 h 02 min
